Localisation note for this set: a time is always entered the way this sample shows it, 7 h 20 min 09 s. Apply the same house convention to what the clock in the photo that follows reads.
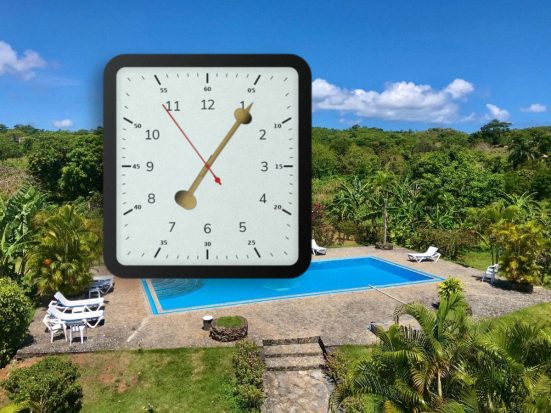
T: 7 h 05 min 54 s
